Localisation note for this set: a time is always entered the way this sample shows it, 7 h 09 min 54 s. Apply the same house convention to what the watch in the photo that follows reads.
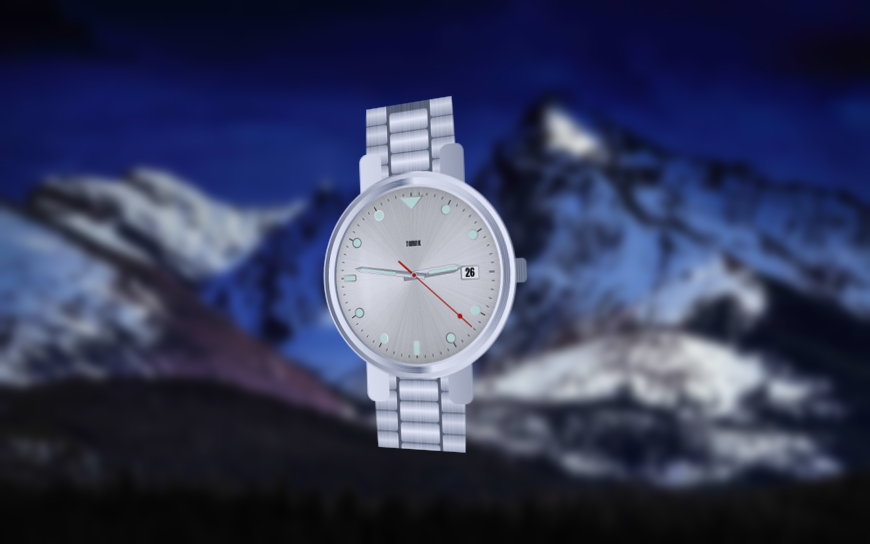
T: 2 h 46 min 22 s
